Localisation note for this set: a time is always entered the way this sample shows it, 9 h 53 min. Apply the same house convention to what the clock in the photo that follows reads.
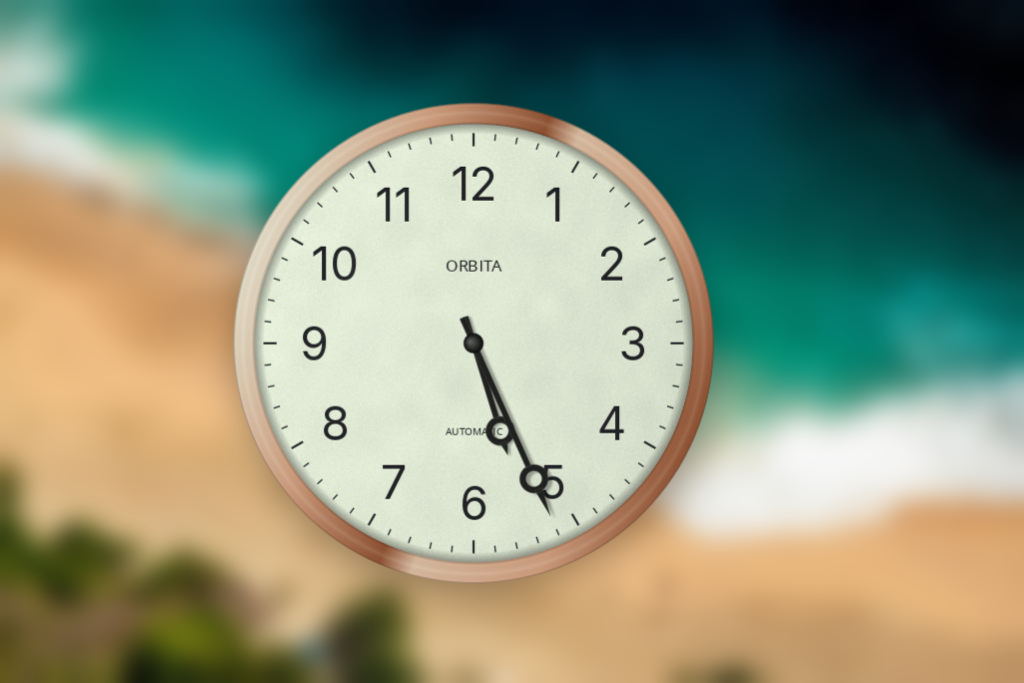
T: 5 h 26 min
